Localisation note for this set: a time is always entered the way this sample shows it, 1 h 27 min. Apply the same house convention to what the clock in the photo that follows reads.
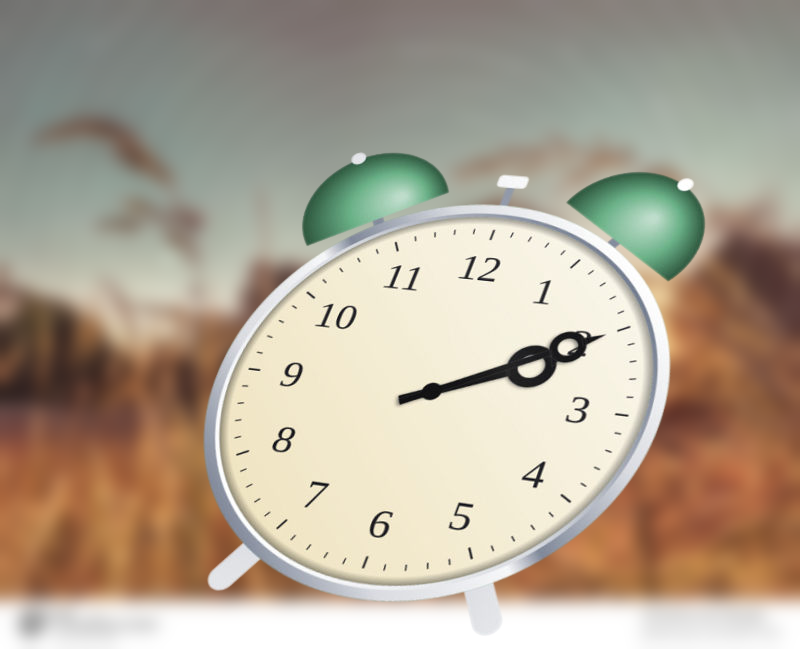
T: 2 h 10 min
